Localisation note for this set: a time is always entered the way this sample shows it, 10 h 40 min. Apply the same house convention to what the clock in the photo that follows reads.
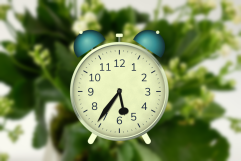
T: 5 h 36 min
